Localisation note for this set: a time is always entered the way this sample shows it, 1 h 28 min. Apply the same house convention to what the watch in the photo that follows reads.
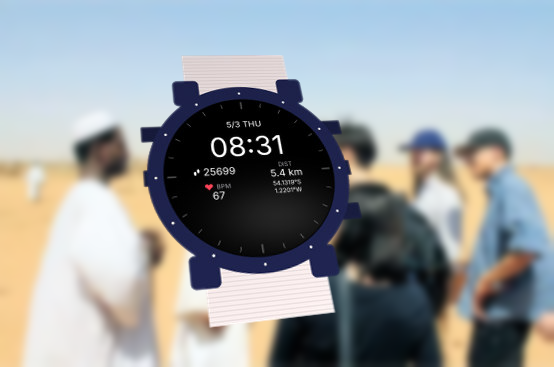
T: 8 h 31 min
